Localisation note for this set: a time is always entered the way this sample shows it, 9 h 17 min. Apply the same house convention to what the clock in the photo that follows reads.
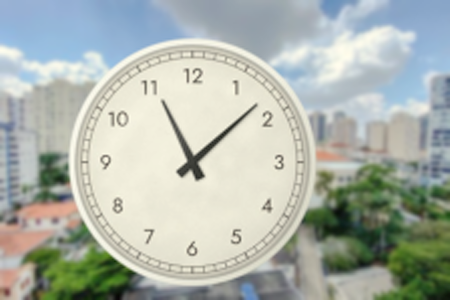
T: 11 h 08 min
